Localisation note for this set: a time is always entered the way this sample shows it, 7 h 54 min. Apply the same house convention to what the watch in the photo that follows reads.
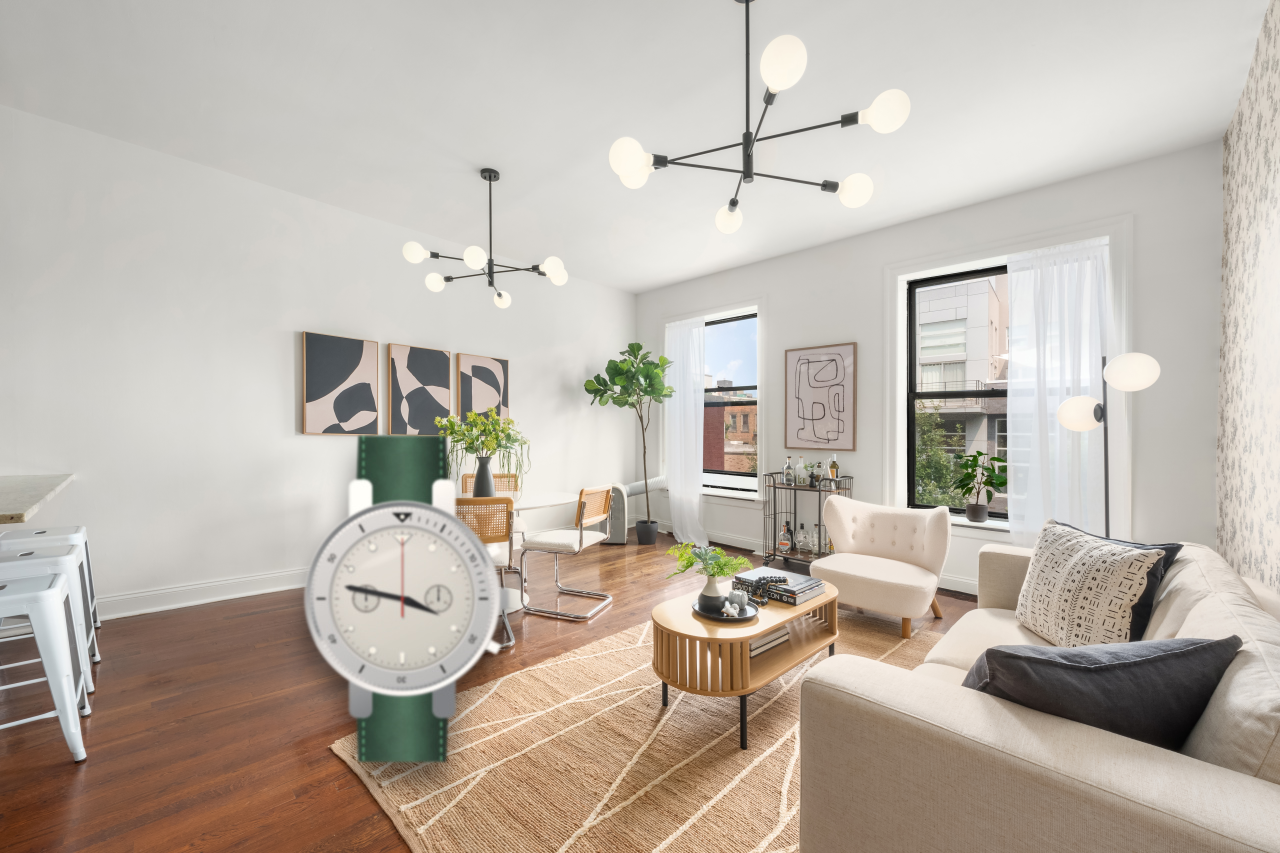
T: 3 h 47 min
